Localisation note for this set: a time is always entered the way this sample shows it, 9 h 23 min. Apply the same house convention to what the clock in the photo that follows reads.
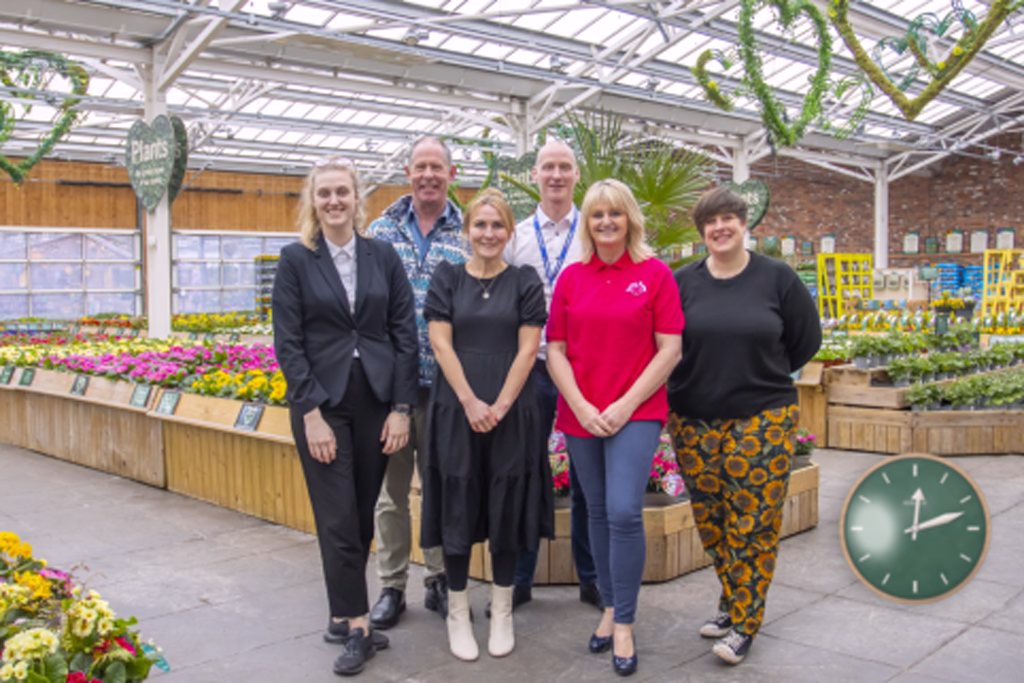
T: 12 h 12 min
